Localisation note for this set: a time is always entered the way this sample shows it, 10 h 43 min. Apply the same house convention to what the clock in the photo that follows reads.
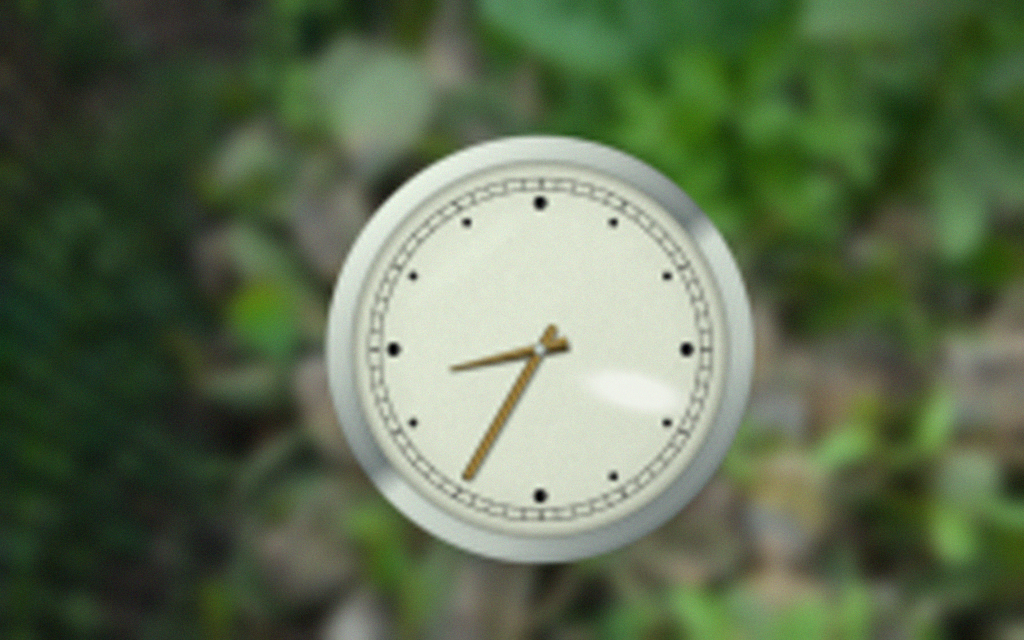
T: 8 h 35 min
